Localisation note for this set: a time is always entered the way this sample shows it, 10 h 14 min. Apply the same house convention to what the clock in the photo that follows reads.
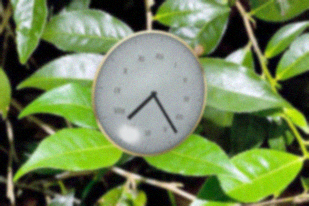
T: 7 h 23 min
